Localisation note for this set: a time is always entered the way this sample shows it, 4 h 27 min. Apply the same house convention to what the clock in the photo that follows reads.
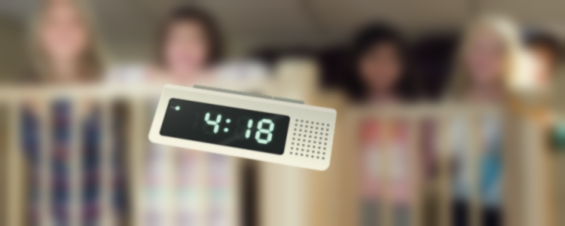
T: 4 h 18 min
